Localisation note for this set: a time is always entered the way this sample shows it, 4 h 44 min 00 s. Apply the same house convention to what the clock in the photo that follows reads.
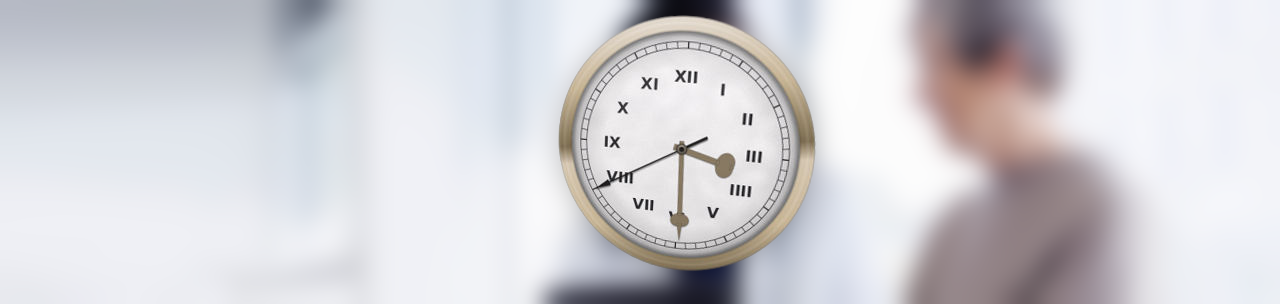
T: 3 h 29 min 40 s
